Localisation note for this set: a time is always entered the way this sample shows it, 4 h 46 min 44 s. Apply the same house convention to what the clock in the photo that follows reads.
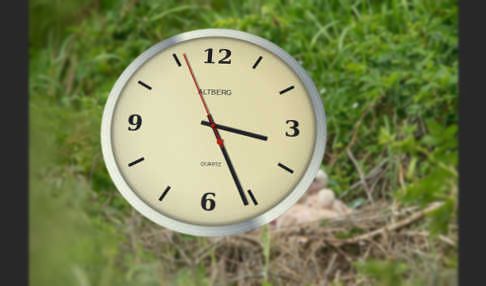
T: 3 h 25 min 56 s
